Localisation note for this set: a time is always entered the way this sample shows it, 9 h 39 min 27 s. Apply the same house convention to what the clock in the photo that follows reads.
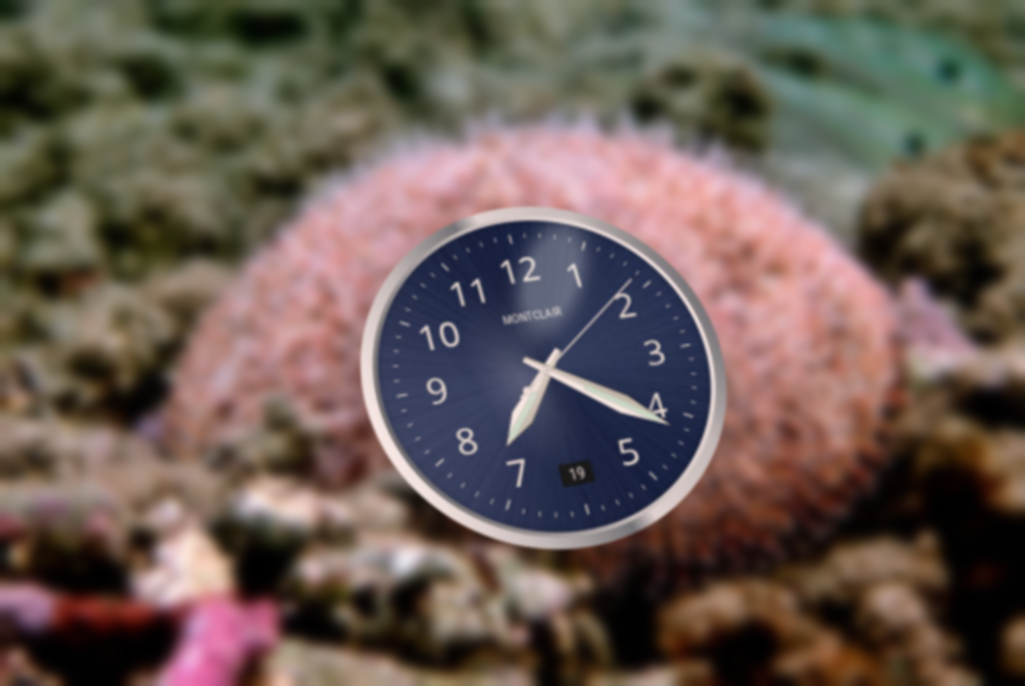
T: 7 h 21 min 09 s
